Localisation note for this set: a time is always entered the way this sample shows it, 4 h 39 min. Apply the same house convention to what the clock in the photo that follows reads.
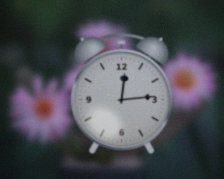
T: 12 h 14 min
